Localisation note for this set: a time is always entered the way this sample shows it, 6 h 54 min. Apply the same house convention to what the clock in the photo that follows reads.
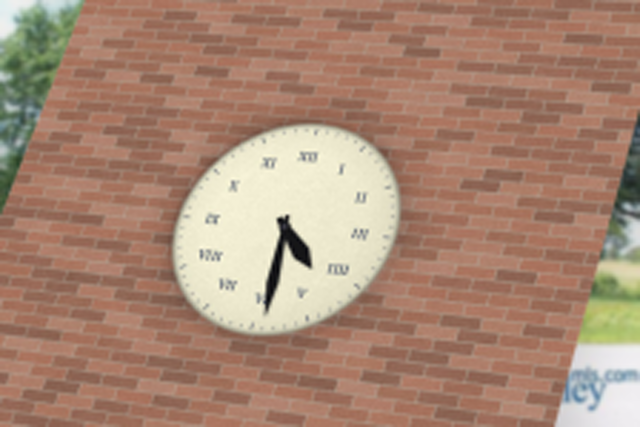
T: 4 h 29 min
